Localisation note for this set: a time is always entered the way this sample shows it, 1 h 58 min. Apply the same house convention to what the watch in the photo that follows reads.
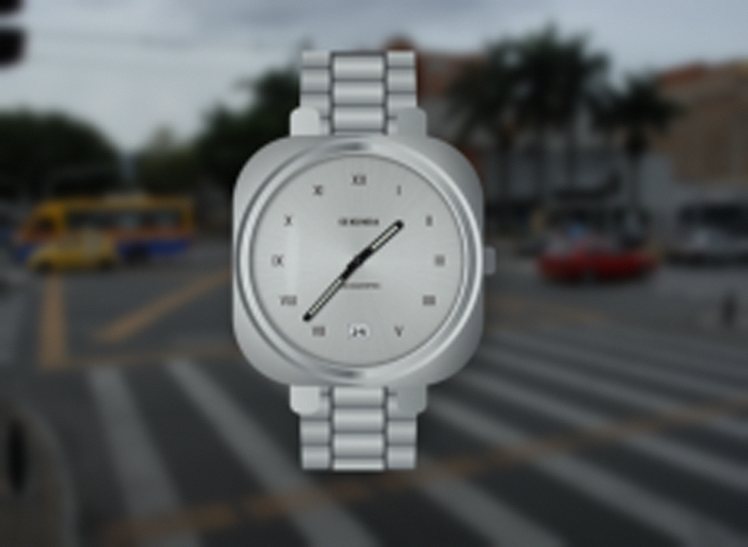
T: 1 h 37 min
